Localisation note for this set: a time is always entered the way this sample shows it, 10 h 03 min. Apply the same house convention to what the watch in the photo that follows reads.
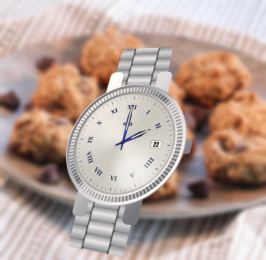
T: 2 h 00 min
